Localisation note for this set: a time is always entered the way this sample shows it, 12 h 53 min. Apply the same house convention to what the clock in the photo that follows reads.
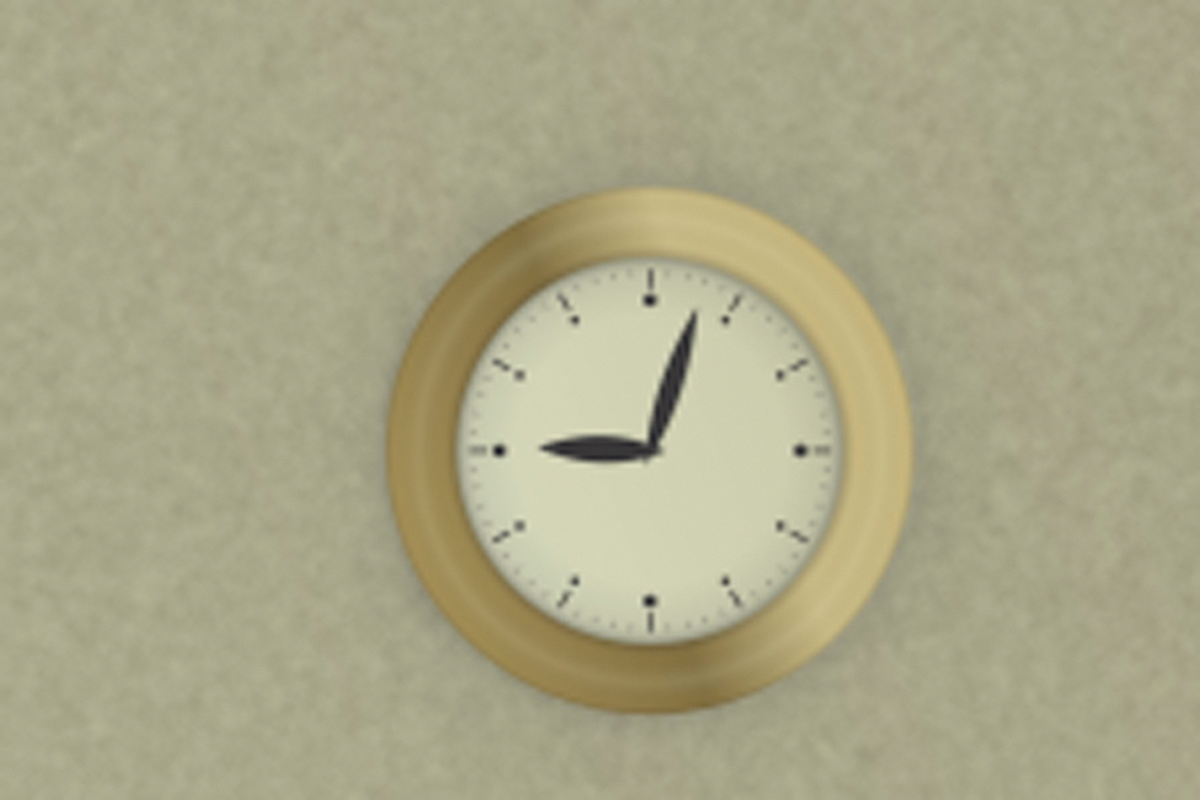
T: 9 h 03 min
